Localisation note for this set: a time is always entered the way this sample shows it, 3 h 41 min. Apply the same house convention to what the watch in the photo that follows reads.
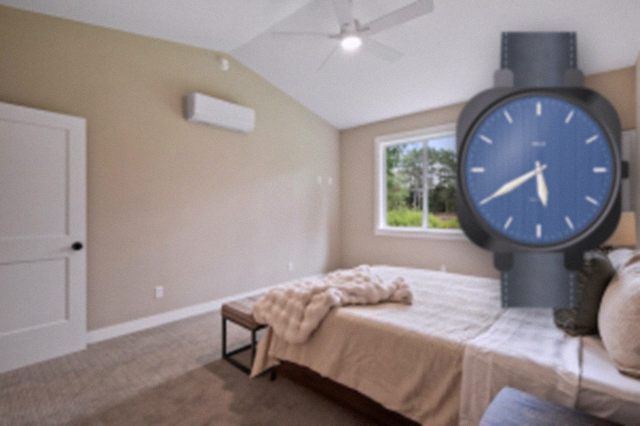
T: 5 h 40 min
